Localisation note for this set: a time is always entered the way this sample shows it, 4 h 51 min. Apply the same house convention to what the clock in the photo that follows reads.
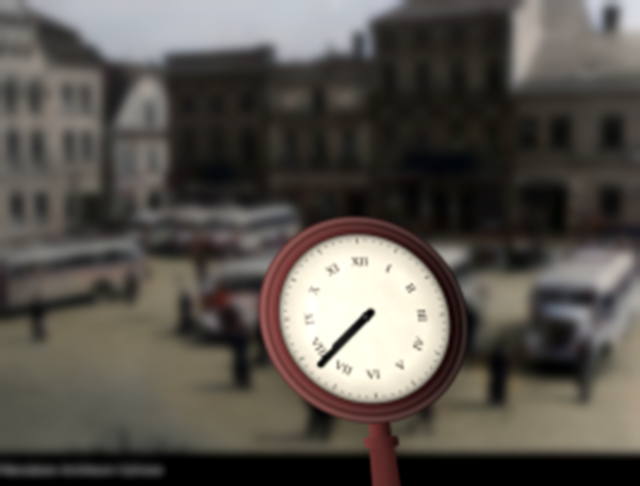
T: 7 h 38 min
